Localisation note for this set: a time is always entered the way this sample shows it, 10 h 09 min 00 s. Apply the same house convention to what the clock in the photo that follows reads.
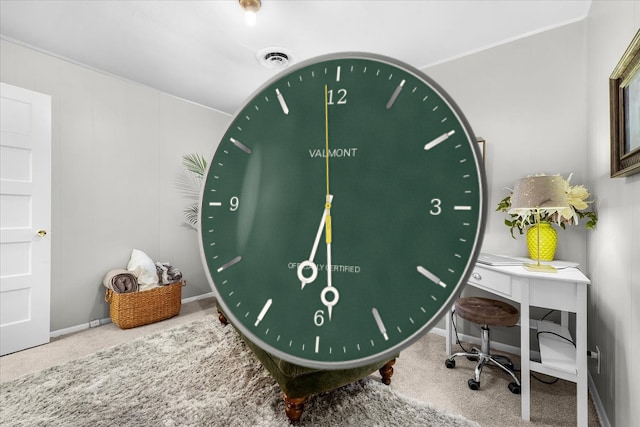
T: 6 h 28 min 59 s
